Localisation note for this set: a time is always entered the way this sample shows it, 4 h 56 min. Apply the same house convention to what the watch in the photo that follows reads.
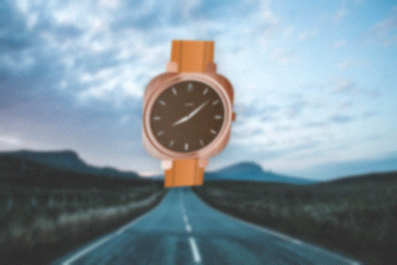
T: 8 h 08 min
